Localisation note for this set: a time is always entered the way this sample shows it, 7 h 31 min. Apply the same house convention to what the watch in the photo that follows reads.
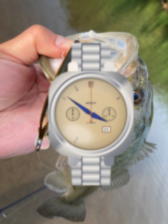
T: 3 h 51 min
